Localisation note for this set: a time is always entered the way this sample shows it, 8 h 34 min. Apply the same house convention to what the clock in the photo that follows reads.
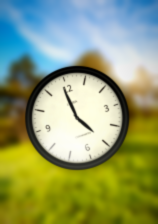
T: 4 h 59 min
